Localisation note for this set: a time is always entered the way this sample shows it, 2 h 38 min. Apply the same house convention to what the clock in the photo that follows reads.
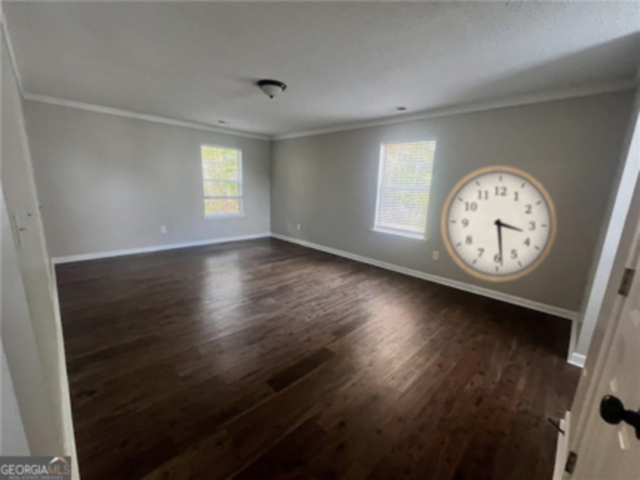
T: 3 h 29 min
